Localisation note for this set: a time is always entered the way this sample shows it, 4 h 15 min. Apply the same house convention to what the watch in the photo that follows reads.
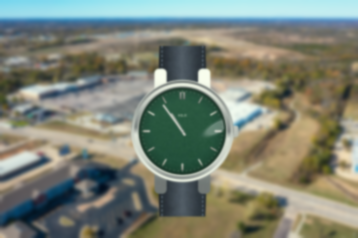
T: 10 h 54 min
